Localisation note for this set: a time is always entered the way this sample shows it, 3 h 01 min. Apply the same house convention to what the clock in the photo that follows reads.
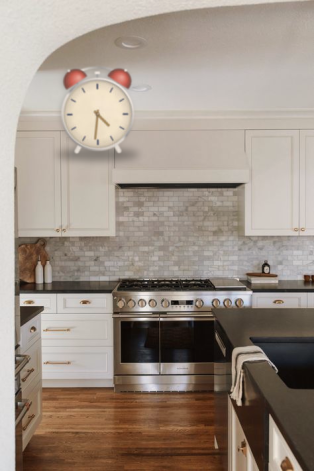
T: 4 h 31 min
